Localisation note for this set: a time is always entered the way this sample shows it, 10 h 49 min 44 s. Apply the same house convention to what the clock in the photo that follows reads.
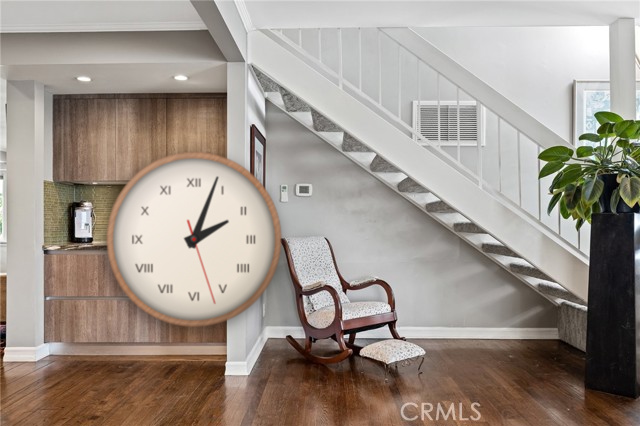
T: 2 h 03 min 27 s
